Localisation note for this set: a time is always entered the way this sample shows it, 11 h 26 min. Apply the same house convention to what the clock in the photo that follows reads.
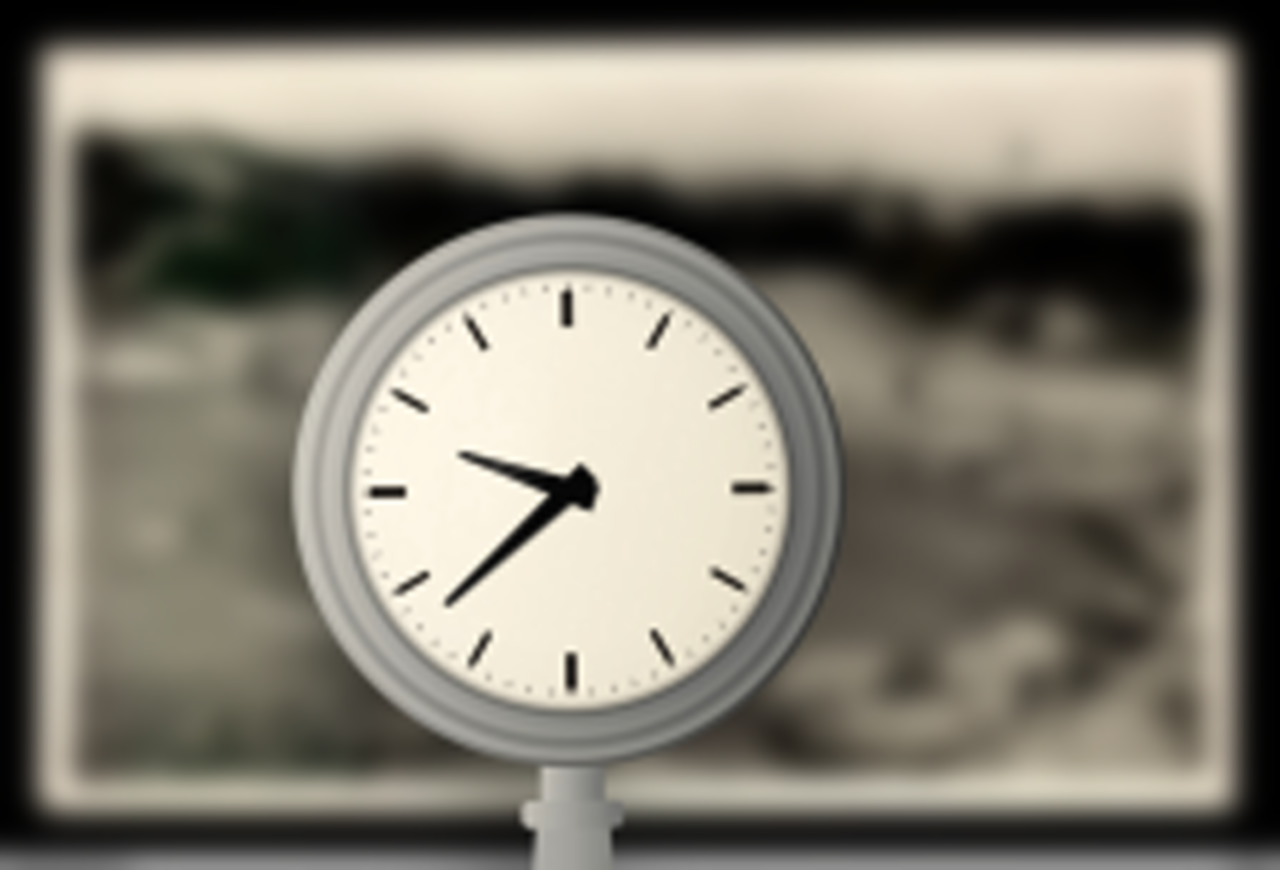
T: 9 h 38 min
